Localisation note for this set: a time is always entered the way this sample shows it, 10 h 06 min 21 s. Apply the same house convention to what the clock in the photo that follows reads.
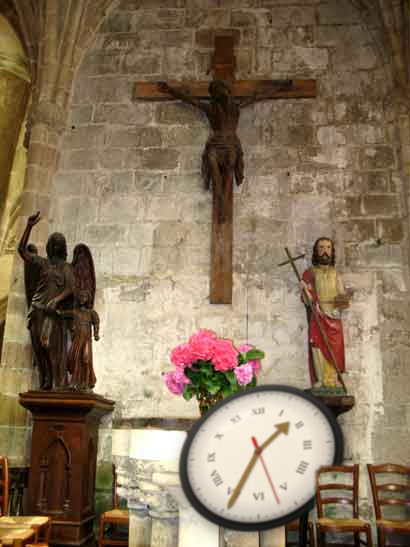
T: 1 h 34 min 27 s
